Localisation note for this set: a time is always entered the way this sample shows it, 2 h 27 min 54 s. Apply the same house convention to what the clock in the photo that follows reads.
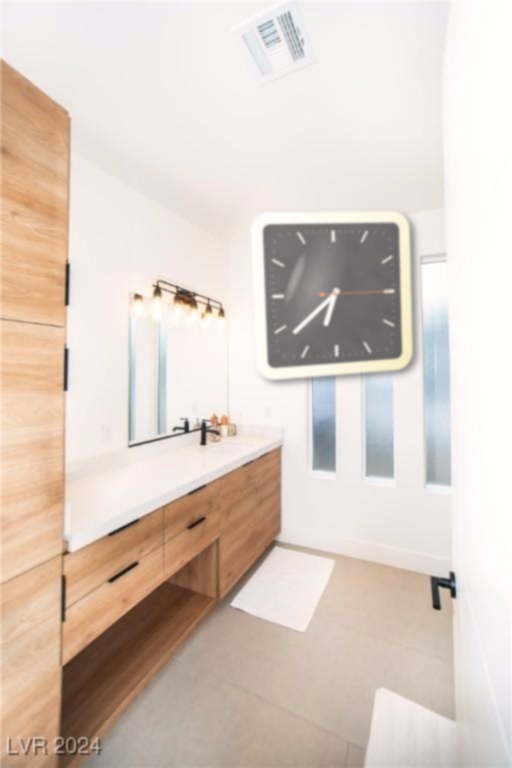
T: 6 h 38 min 15 s
